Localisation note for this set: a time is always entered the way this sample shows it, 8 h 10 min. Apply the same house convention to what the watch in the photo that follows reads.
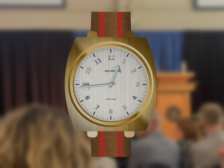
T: 12 h 44 min
